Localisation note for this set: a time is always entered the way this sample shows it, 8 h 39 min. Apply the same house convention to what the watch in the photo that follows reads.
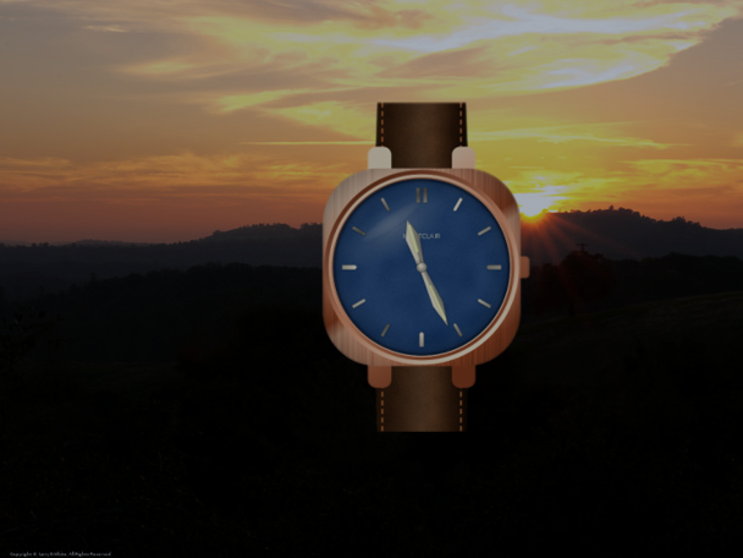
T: 11 h 26 min
